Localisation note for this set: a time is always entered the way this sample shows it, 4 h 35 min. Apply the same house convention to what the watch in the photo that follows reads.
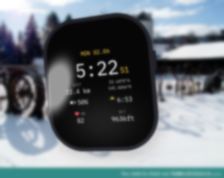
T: 5 h 22 min
